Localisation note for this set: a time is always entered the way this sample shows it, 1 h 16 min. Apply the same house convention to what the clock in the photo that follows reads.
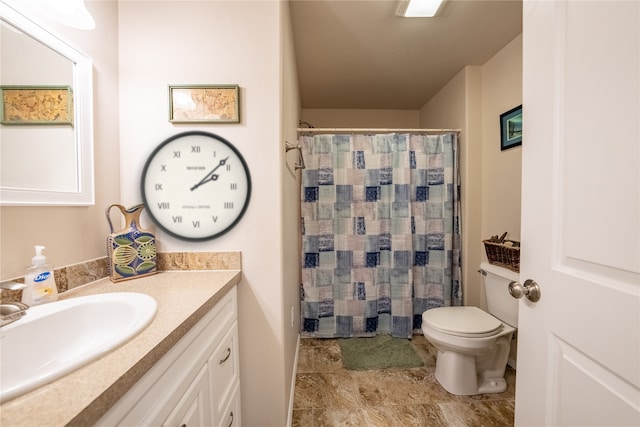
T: 2 h 08 min
